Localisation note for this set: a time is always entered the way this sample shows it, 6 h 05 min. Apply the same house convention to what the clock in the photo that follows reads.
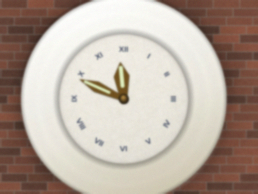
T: 11 h 49 min
